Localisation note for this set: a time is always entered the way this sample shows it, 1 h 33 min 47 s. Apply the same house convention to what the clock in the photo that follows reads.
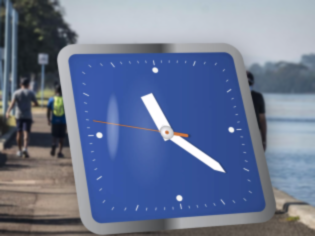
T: 11 h 21 min 47 s
